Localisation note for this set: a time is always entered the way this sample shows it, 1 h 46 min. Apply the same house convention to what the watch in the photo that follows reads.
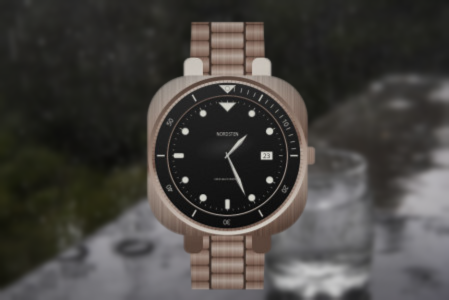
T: 1 h 26 min
